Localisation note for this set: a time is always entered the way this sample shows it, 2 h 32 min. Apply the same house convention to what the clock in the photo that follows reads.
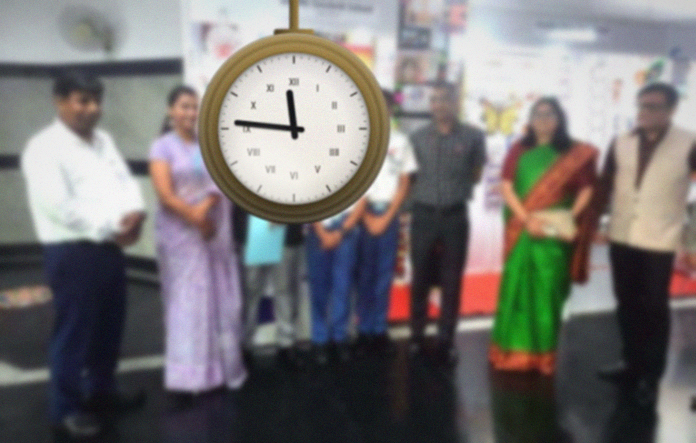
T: 11 h 46 min
